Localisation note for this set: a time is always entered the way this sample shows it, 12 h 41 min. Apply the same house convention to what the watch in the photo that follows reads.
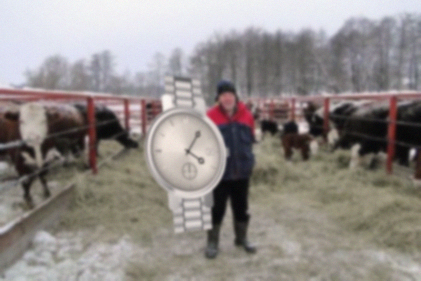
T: 4 h 06 min
